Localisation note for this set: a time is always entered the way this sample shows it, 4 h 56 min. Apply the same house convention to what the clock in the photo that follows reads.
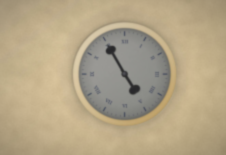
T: 4 h 55 min
